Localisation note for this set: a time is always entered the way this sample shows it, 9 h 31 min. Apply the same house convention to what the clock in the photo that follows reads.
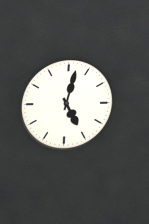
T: 5 h 02 min
